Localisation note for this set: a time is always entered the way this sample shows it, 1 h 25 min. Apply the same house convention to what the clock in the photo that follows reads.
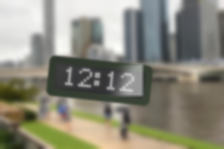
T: 12 h 12 min
